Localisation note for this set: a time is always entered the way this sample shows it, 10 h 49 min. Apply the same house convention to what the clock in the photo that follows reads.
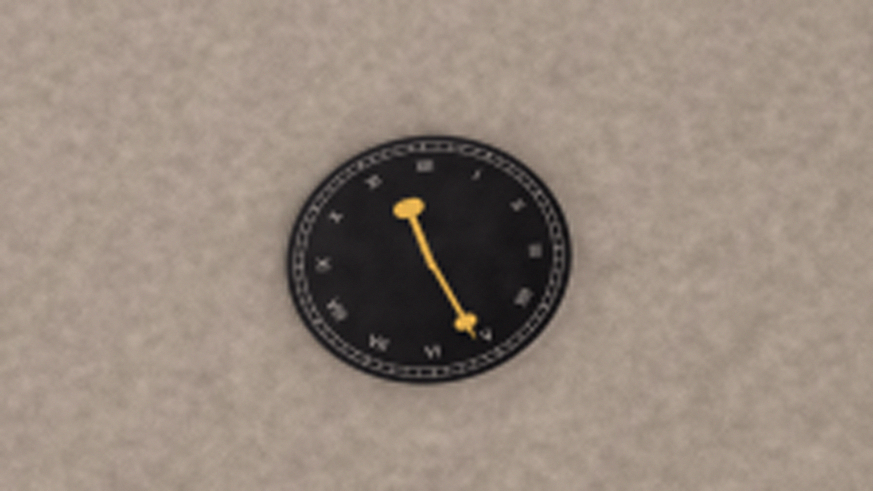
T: 11 h 26 min
